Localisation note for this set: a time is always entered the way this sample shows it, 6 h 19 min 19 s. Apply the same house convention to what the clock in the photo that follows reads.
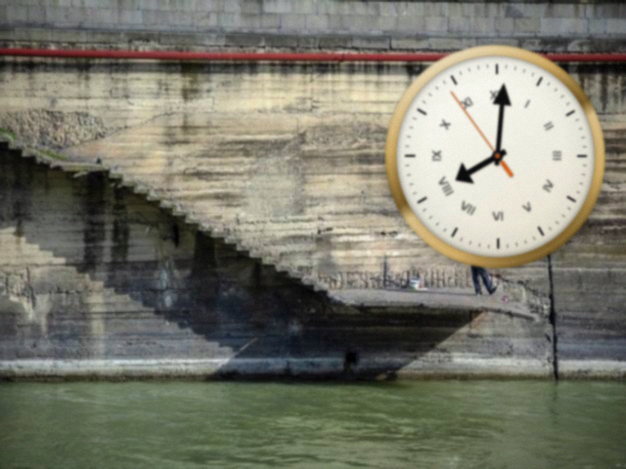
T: 8 h 00 min 54 s
